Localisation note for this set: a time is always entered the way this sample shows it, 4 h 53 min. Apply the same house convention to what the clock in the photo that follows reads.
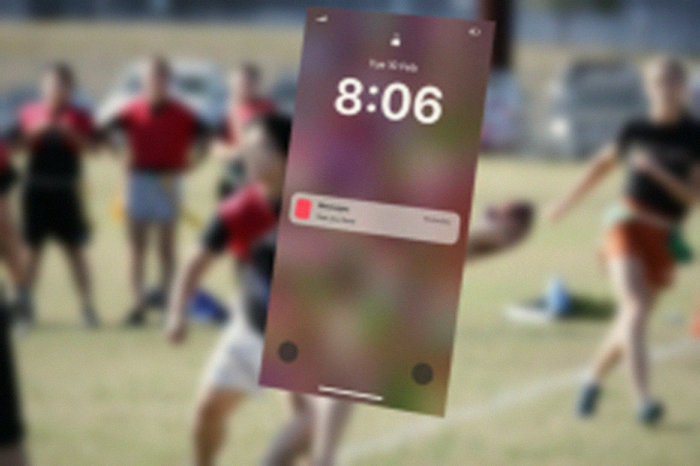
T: 8 h 06 min
